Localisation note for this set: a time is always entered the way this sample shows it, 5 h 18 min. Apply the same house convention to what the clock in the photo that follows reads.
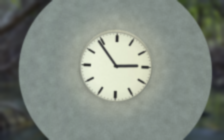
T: 2 h 54 min
